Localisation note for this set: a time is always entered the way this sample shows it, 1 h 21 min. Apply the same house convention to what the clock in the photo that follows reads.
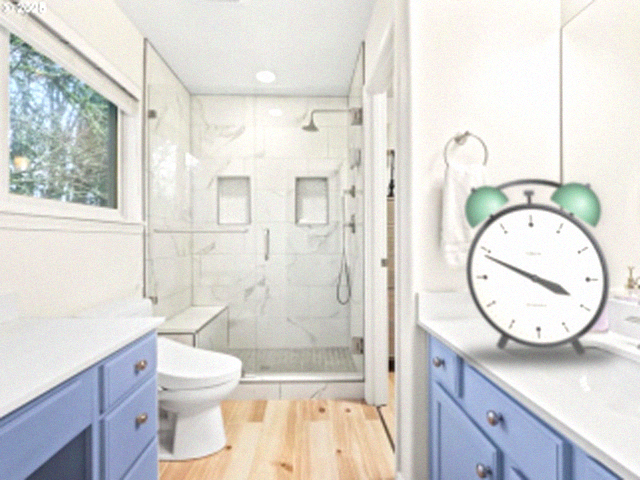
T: 3 h 49 min
